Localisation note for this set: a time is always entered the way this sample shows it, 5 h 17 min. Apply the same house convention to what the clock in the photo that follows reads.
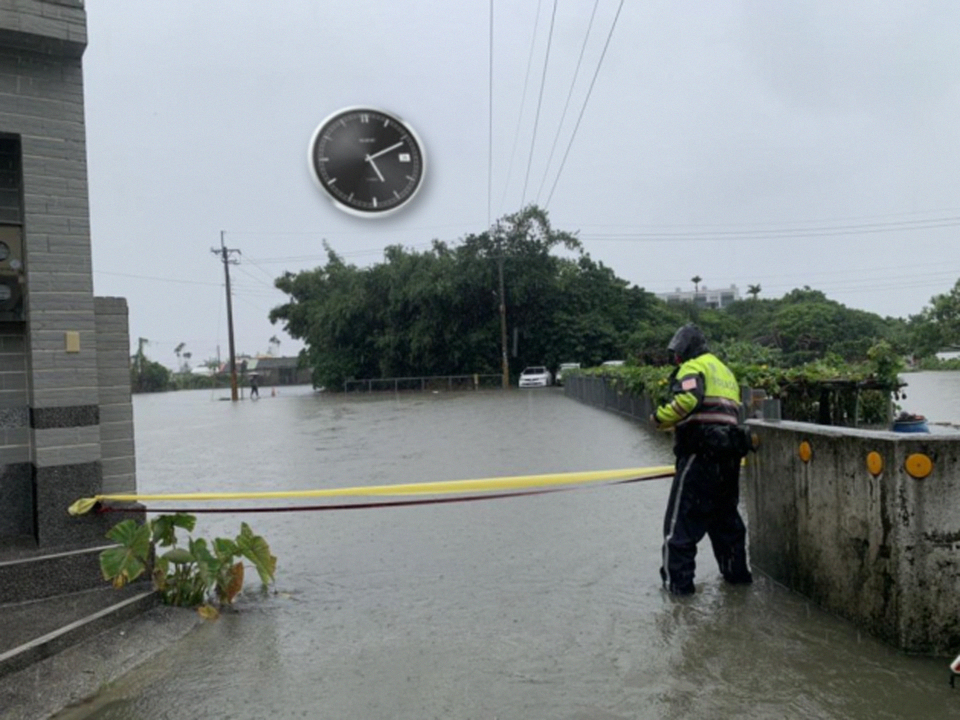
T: 5 h 11 min
